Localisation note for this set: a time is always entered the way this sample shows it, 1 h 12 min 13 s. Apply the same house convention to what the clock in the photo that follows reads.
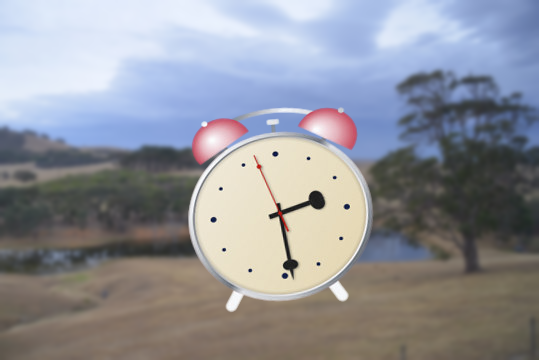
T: 2 h 28 min 57 s
